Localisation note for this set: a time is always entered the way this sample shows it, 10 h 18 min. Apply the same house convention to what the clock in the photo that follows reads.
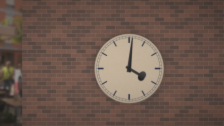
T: 4 h 01 min
